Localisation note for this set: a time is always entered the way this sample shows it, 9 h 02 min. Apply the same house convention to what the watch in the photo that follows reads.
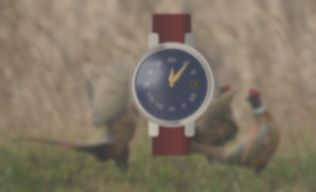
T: 12 h 06 min
